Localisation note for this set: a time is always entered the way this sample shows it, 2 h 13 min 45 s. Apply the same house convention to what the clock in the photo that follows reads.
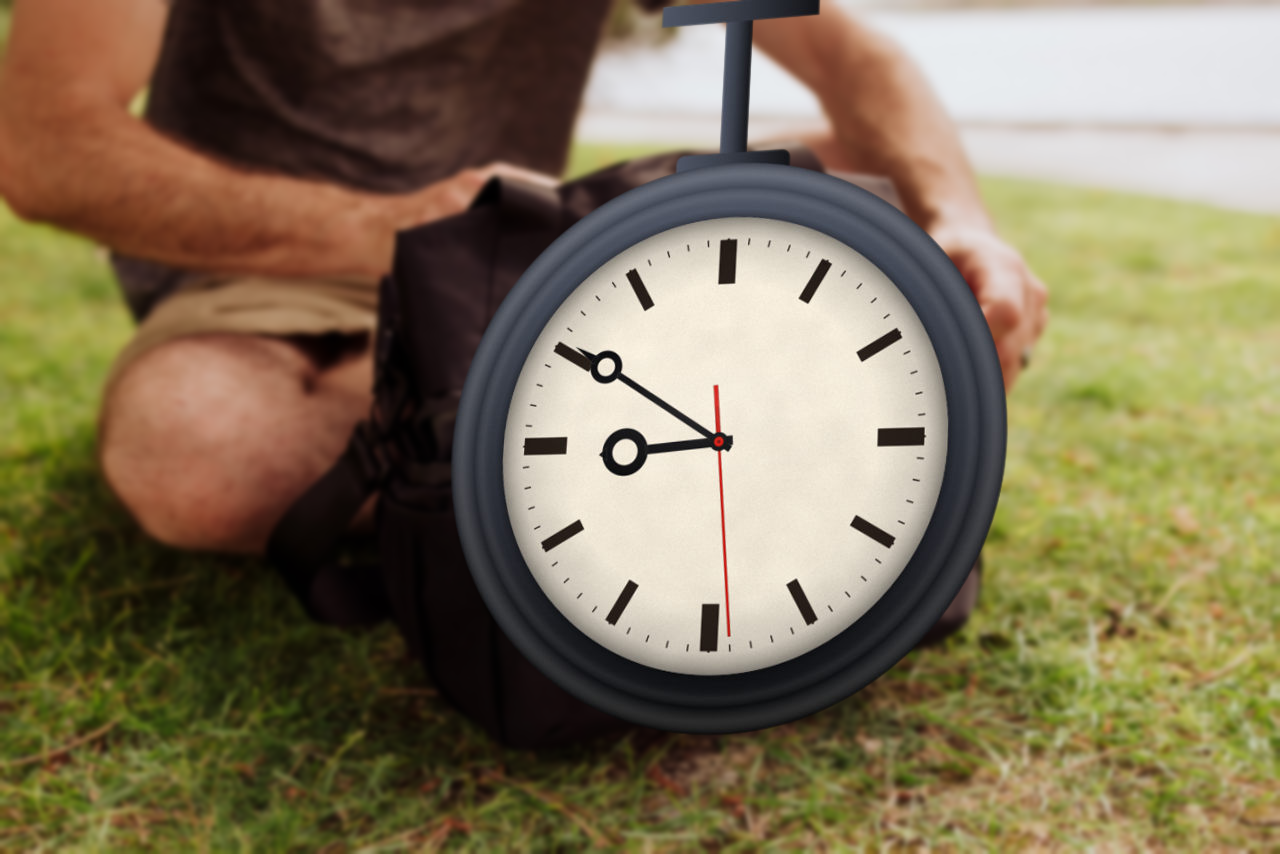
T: 8 h 50 min 29 s
